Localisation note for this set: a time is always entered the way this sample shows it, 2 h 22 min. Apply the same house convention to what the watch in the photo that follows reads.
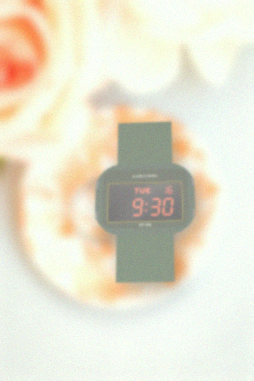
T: 9 h 30 min
